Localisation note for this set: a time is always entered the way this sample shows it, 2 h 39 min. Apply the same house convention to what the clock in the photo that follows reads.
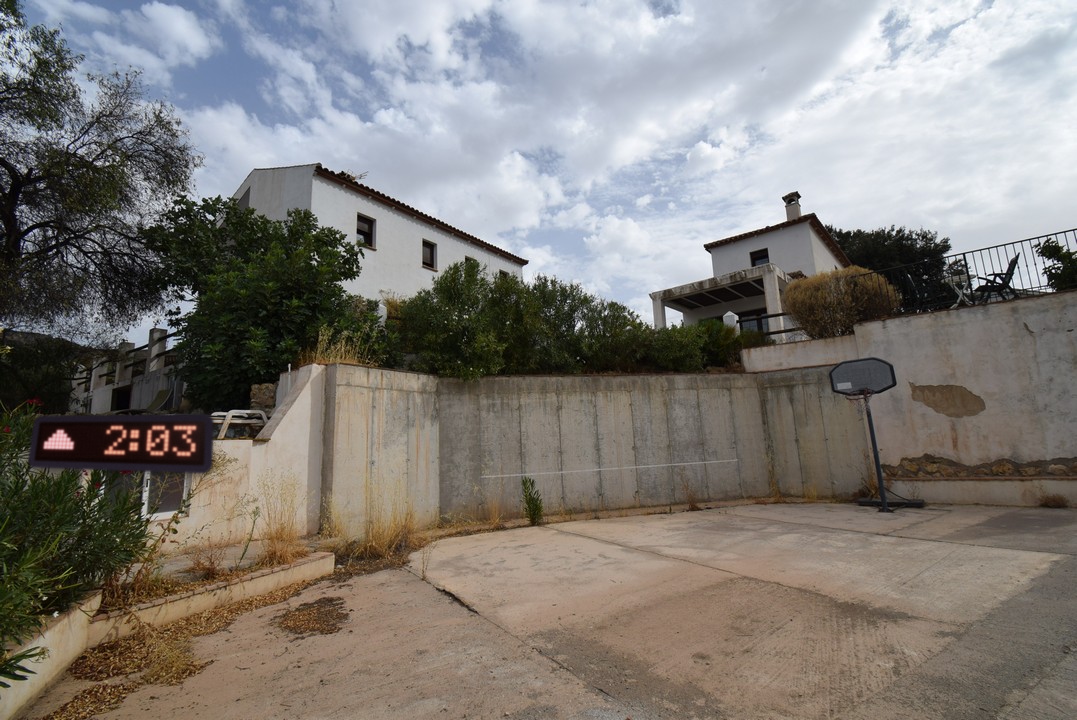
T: 2 h 03 min
